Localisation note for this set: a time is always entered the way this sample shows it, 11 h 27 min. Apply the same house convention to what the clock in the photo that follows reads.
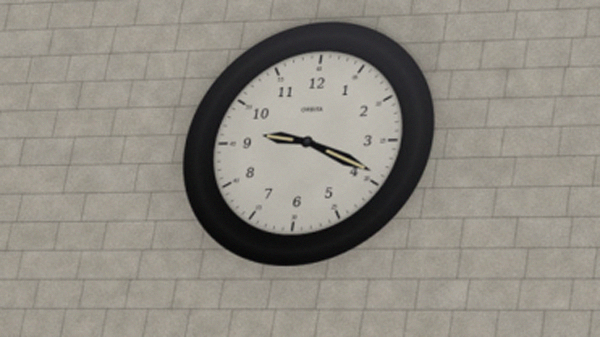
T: 9 h 19 min
